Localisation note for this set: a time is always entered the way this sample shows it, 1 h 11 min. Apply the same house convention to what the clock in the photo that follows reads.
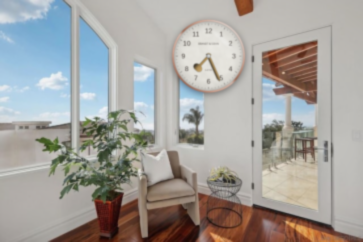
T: 7 h 26 min
